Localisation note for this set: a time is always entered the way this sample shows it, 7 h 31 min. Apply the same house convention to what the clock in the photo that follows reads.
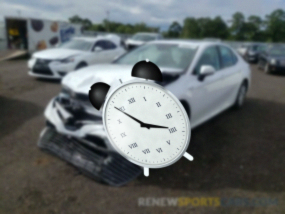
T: 3 h 54 min
